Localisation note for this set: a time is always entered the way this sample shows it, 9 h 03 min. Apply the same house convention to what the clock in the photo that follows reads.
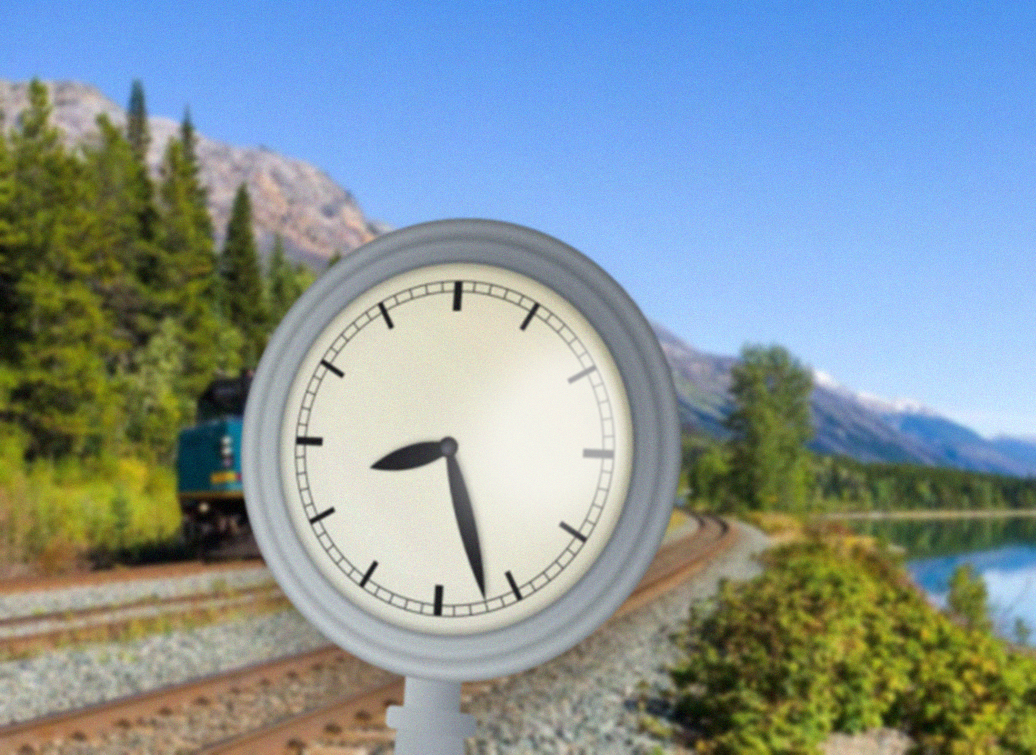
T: 8 h 27 min
